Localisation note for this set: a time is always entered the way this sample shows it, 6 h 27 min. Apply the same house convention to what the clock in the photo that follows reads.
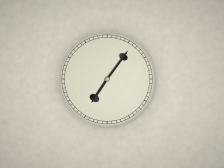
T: 7 h 06 min
